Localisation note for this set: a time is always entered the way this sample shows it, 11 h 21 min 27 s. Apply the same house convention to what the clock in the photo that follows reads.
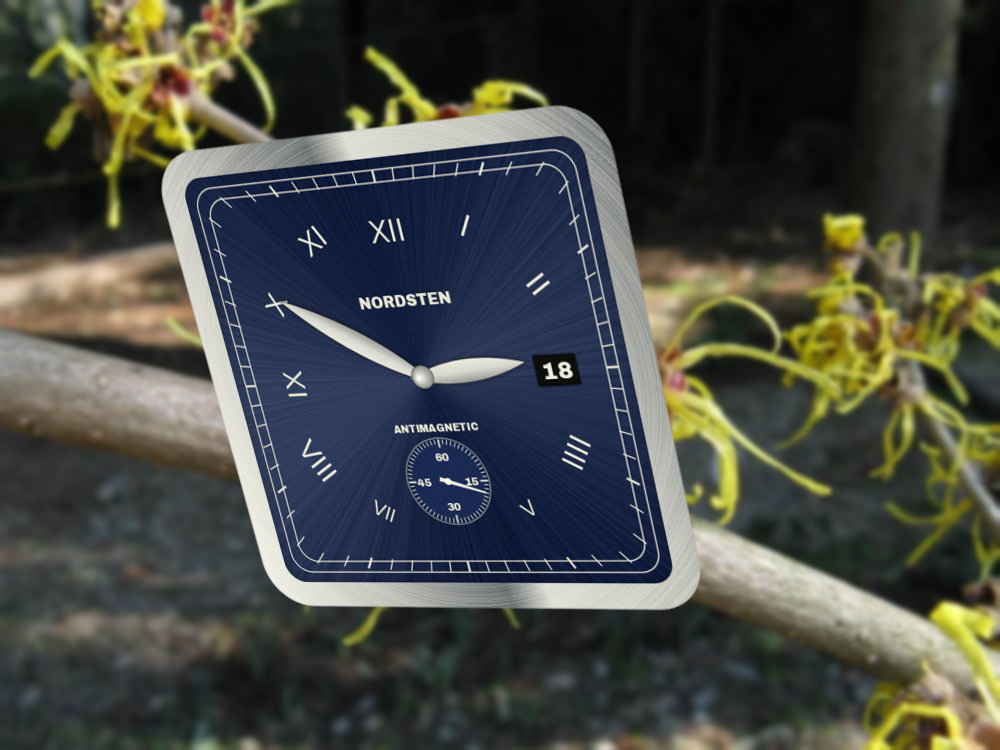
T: 2 h 50 min 18 s
